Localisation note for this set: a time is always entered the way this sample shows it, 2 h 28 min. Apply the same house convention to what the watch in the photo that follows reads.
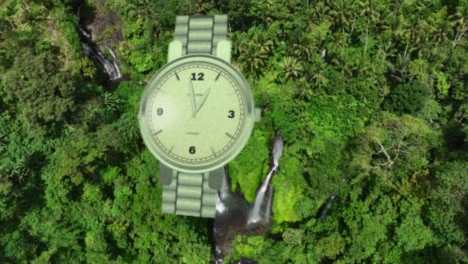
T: 12 h 58 min
